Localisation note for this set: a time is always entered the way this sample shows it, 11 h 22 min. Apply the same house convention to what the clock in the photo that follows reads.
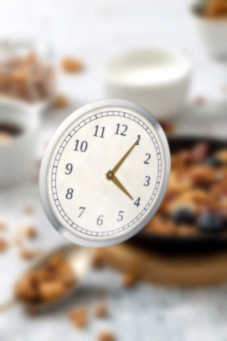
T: 4 h 05 min
